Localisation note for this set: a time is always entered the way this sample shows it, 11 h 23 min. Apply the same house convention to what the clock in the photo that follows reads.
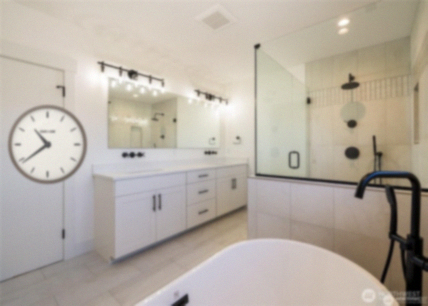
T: 10 h 39 min
